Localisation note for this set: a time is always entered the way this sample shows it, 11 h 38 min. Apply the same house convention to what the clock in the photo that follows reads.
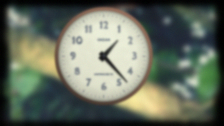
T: 1 h 23 min
